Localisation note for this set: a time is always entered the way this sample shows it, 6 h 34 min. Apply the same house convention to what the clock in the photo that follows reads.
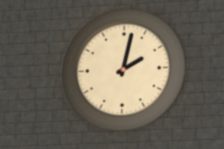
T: 2 h 02 min
